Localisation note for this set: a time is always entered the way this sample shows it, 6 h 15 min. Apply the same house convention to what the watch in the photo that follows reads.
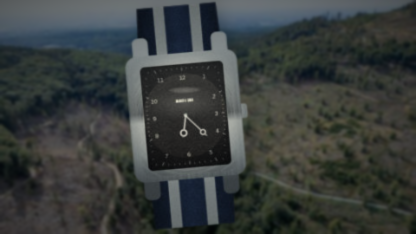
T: 6 h 23 min
